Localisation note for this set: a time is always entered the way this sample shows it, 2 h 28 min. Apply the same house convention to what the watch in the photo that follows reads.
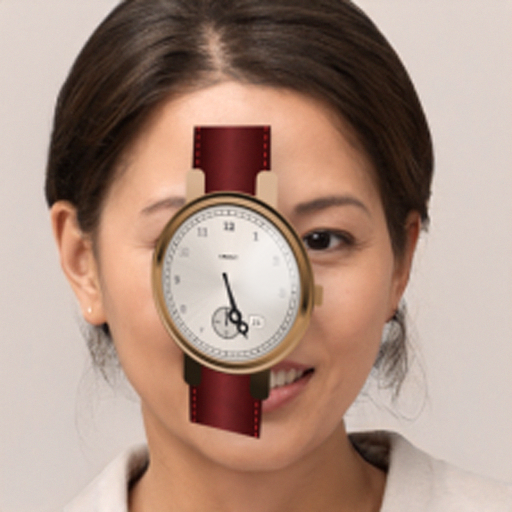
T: 5 h 26 min
